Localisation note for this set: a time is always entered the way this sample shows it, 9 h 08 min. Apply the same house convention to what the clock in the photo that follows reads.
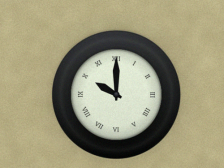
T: 10 h 00 min
